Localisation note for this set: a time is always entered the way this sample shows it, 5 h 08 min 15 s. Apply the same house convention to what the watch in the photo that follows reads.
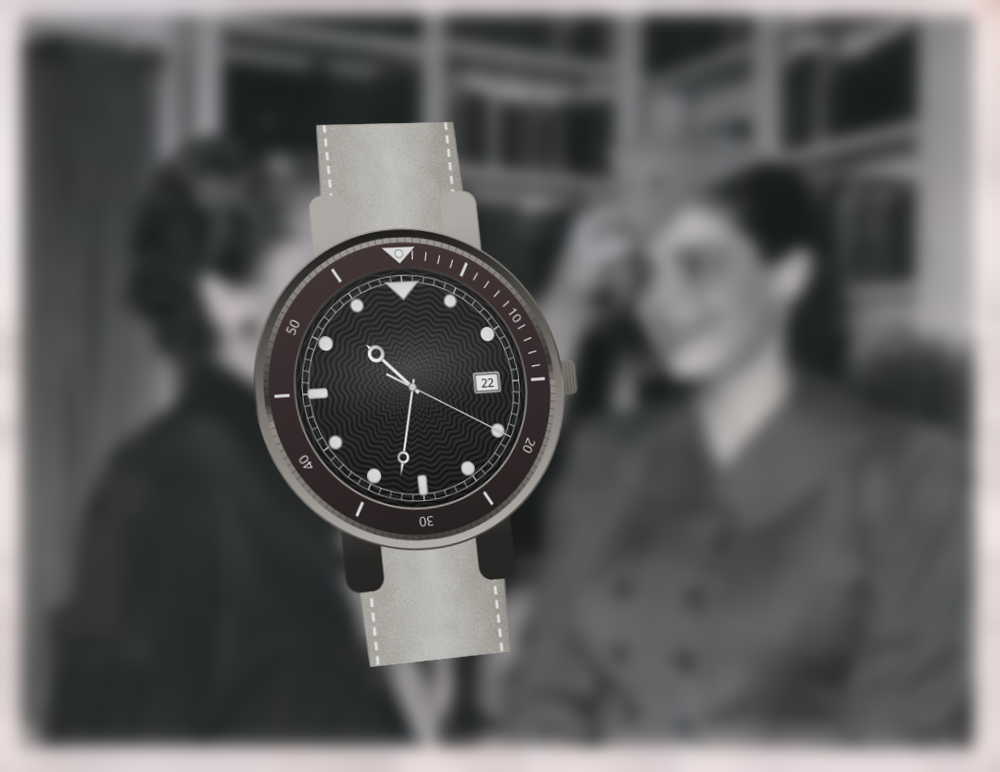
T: 10 h 32 min 20 s
